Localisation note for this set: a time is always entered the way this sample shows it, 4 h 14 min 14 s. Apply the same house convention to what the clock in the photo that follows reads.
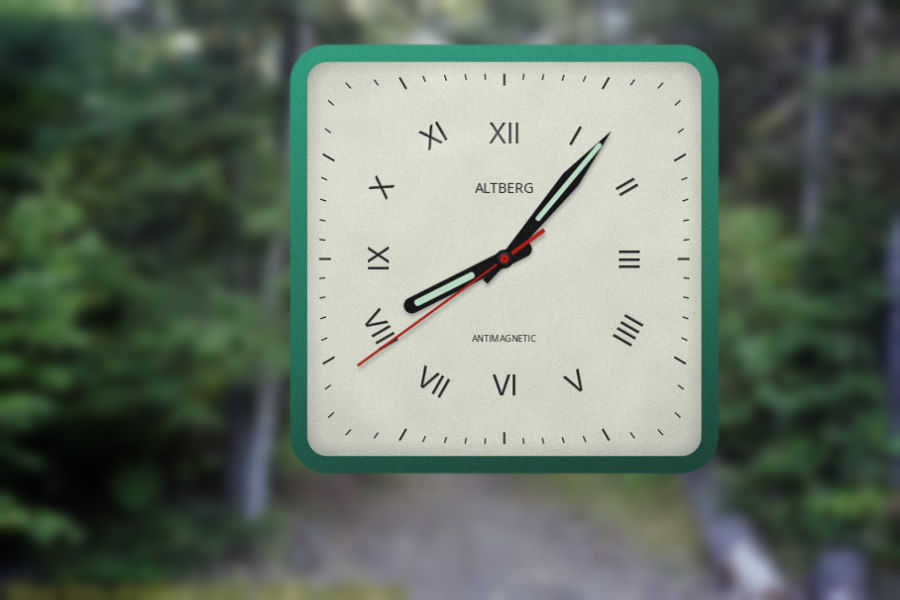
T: 8 h 06 min 39 s
